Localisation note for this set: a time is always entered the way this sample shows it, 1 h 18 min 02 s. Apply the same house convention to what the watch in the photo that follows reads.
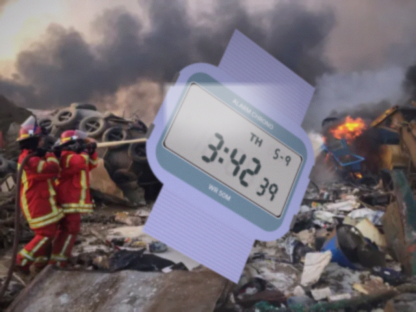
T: 3 h 42 min 39 s
